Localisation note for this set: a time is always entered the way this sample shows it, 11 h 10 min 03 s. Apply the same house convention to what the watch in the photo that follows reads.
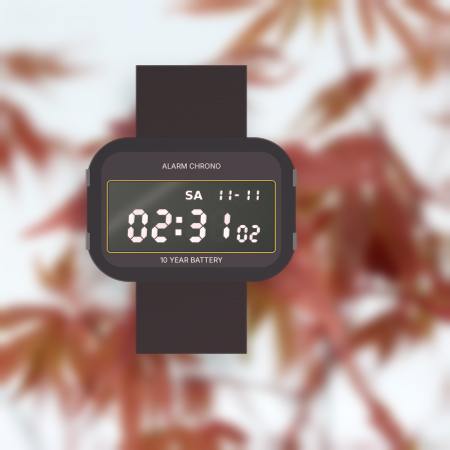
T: 2 h 31 min 02 s
